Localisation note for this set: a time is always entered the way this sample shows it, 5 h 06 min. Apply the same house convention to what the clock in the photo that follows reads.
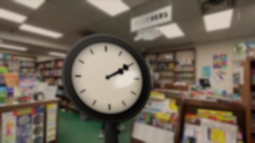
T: 2 h 10 min
